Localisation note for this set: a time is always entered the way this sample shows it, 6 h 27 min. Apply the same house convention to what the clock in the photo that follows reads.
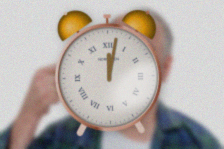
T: 12 h 02 min
